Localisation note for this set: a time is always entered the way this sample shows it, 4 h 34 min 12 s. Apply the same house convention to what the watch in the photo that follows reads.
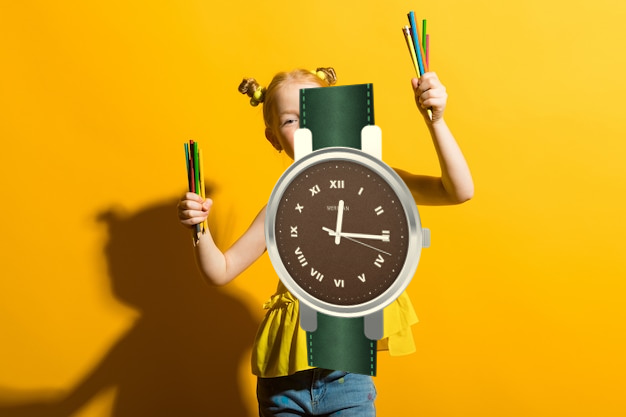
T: 12 h 15 min 18 s
